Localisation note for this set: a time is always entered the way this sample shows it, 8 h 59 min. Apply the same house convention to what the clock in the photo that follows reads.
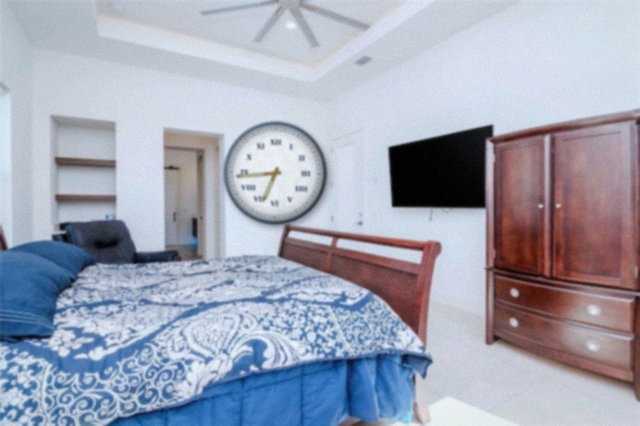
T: 6 h 44 min
